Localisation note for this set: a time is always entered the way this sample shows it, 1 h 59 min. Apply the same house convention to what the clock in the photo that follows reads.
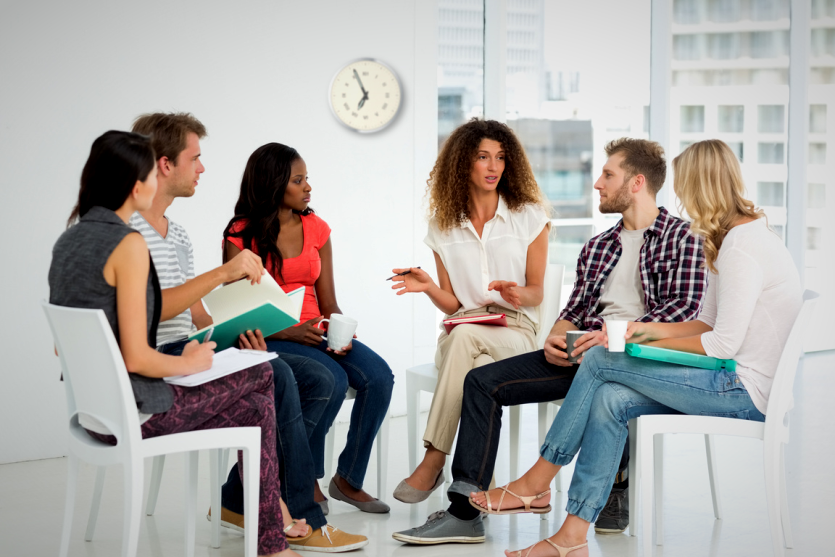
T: 6 h 56 min
